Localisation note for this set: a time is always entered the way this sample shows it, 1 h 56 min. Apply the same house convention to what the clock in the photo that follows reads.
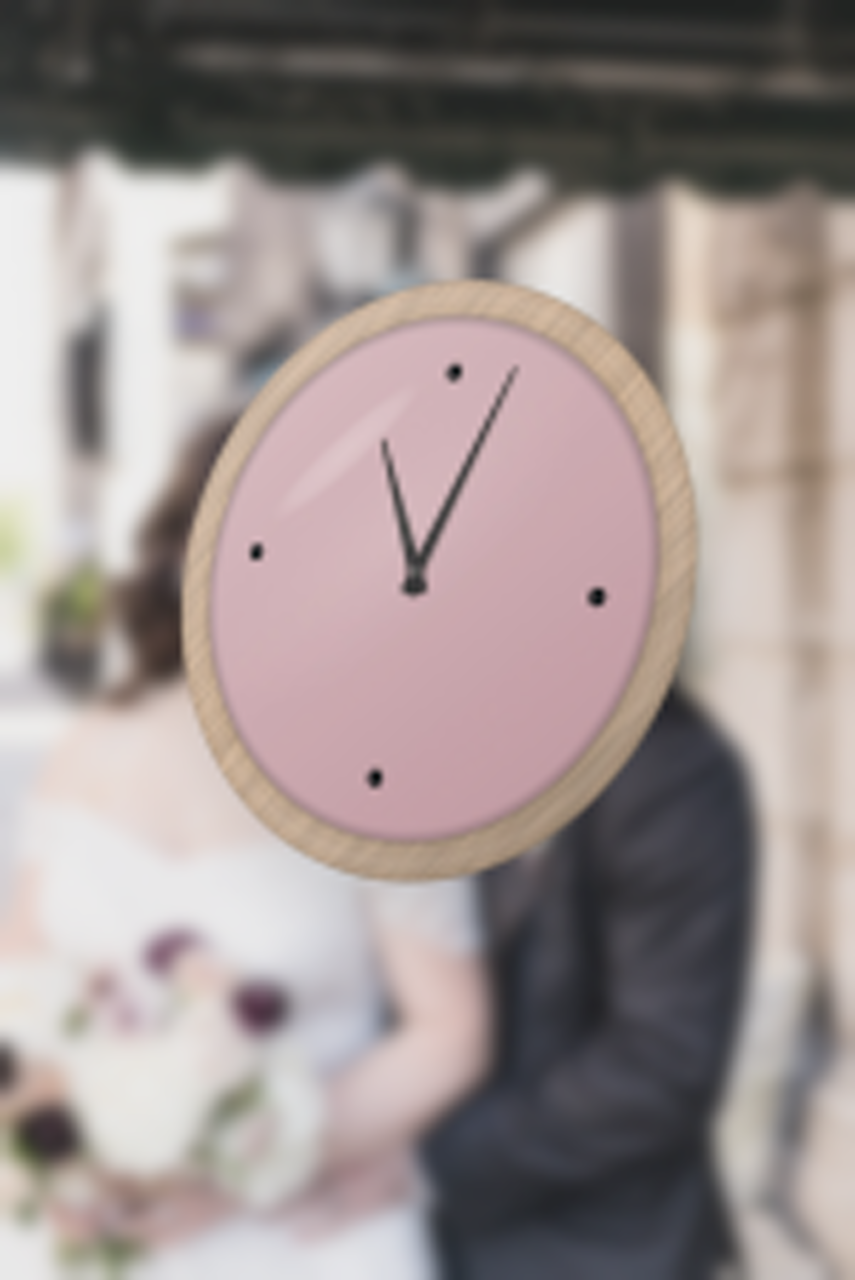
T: 11 h 03 min
